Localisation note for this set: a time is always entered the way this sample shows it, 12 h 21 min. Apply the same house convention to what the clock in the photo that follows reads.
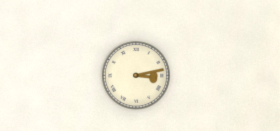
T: 3 h 13 min
